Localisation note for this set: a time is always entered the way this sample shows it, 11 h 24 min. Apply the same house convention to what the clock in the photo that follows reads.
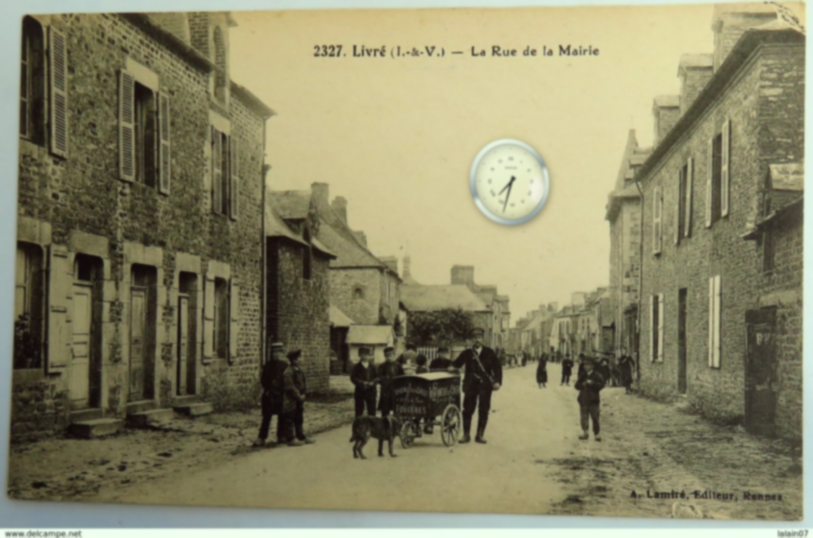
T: 7 h 33 min
